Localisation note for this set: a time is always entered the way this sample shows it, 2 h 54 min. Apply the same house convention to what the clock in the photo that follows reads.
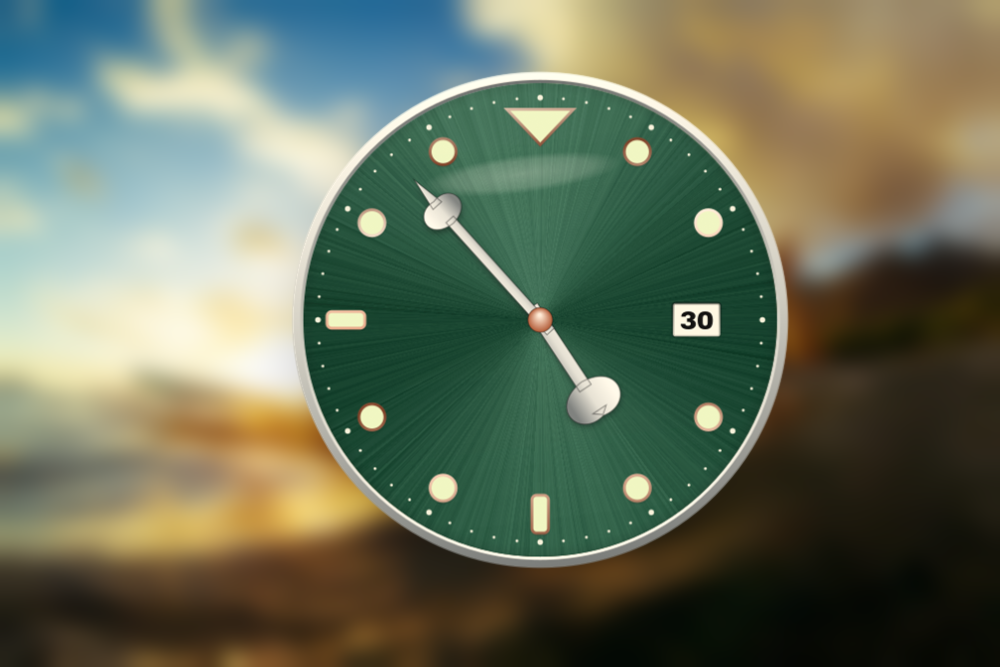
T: 4 h 53 min
